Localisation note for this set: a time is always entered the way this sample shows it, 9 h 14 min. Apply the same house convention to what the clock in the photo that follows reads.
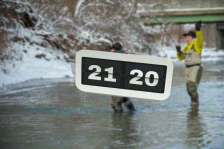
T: 21 h 20 min
